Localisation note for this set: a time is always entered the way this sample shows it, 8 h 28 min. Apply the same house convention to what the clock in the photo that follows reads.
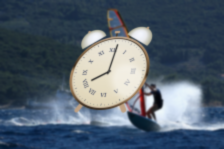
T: 8 h 01 min
